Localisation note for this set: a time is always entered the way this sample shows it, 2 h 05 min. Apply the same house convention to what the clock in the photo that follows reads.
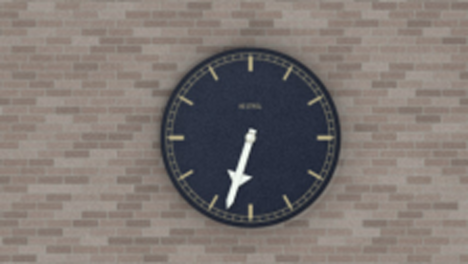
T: 6 h 33 min
